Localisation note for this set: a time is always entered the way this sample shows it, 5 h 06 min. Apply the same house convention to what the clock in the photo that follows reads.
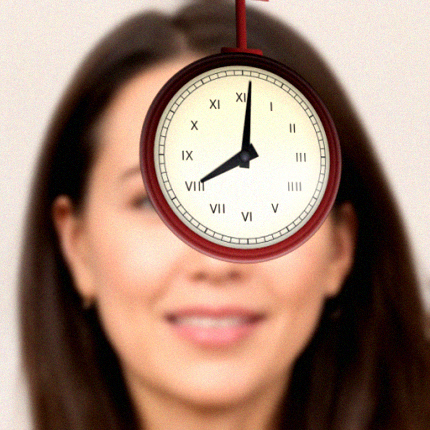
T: 8 h 01 min
